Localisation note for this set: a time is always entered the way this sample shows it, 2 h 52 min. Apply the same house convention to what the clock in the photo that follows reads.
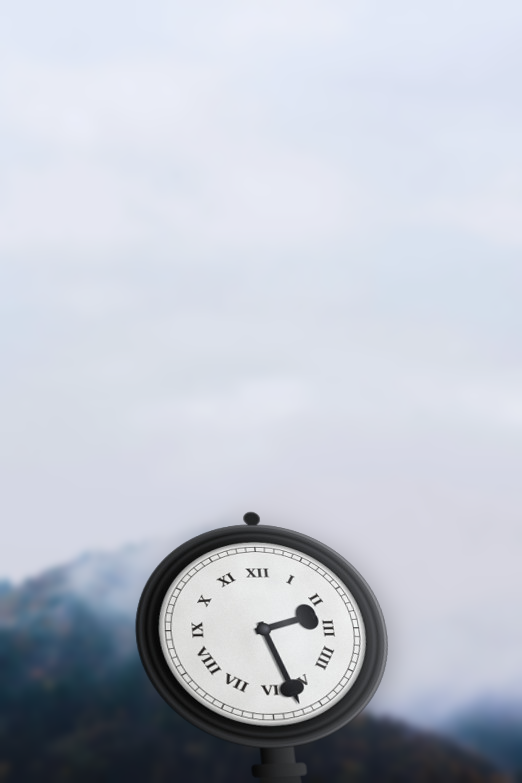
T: 2 h 27 min
